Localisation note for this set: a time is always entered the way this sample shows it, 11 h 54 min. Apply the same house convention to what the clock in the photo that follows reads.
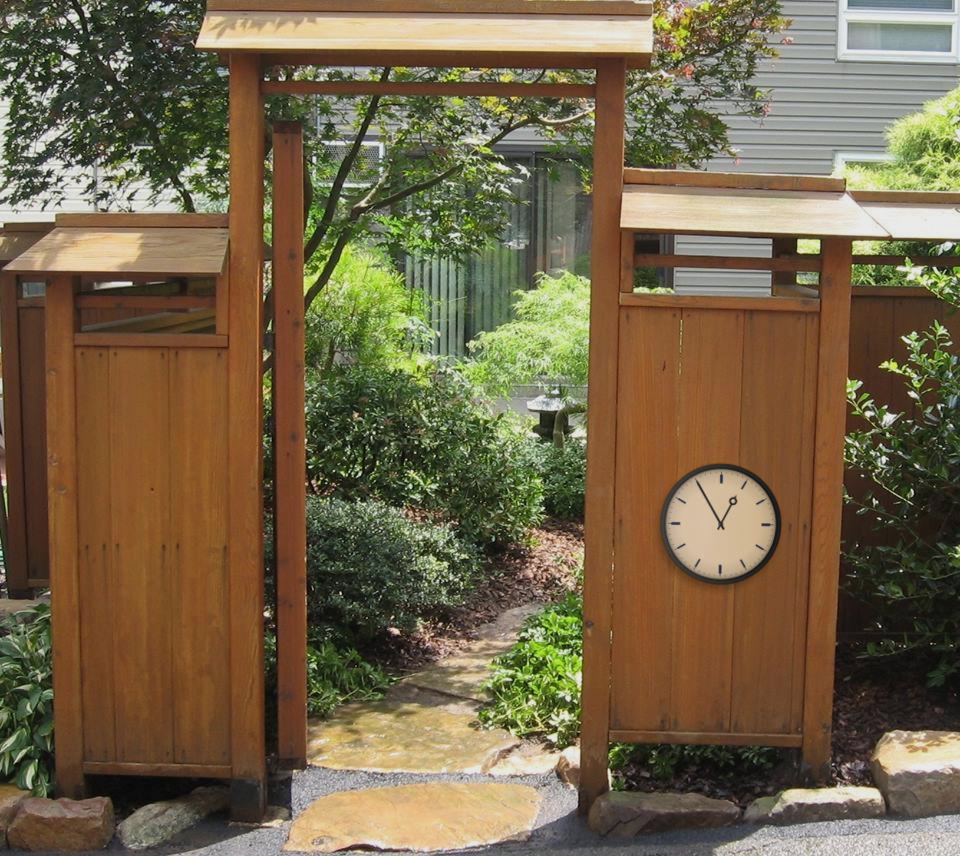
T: 12 h 55 min
